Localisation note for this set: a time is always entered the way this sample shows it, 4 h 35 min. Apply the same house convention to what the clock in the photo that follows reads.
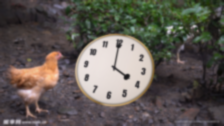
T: 4 h 00 min
